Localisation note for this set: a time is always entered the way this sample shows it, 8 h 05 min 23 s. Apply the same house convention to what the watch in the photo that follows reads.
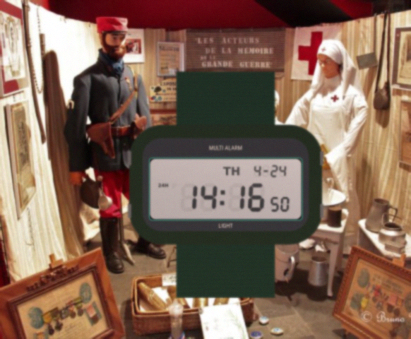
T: 14 h 16 min 50 s
